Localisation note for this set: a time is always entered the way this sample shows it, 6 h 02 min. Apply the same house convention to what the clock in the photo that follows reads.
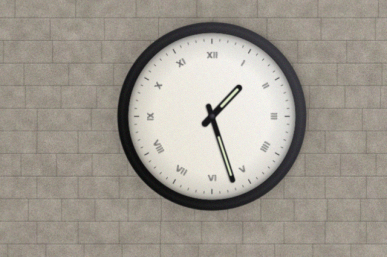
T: 1 h 27 min
